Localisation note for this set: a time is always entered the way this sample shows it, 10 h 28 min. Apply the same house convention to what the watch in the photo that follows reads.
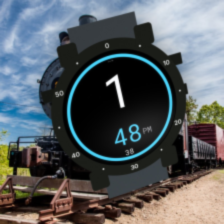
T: 1 h 48 min
